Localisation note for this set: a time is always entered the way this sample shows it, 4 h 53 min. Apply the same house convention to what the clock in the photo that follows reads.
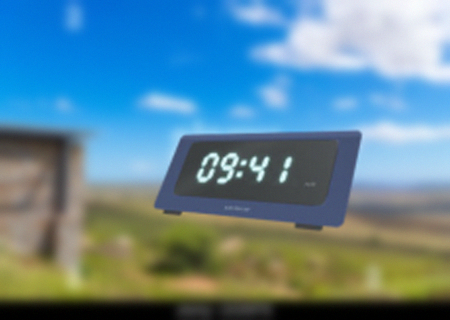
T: 9 h 41 min
